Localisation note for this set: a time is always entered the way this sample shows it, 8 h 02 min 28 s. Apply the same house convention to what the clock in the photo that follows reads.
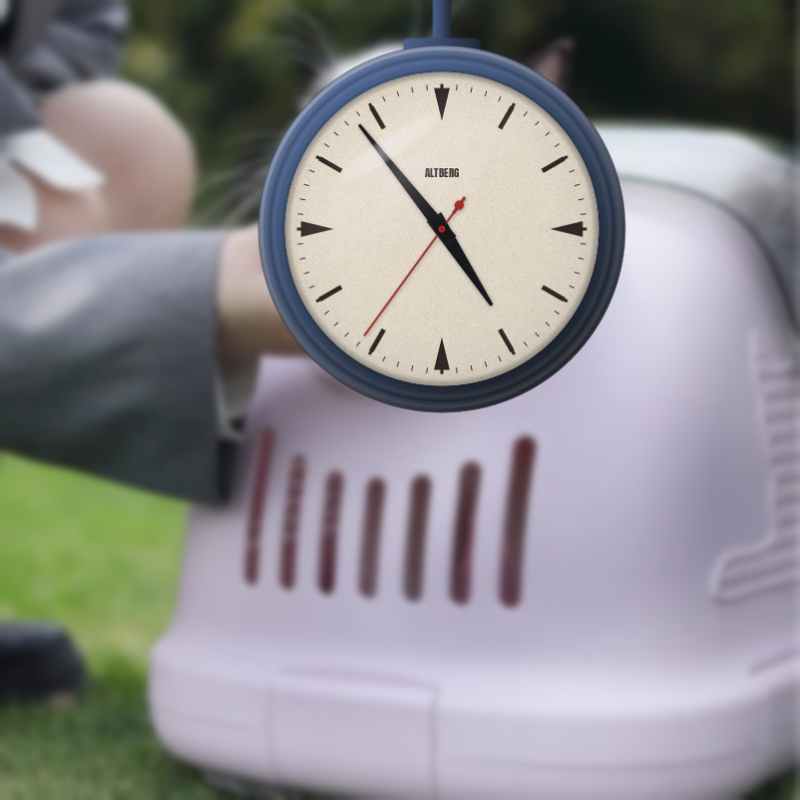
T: 4 h 53 min 36 s
